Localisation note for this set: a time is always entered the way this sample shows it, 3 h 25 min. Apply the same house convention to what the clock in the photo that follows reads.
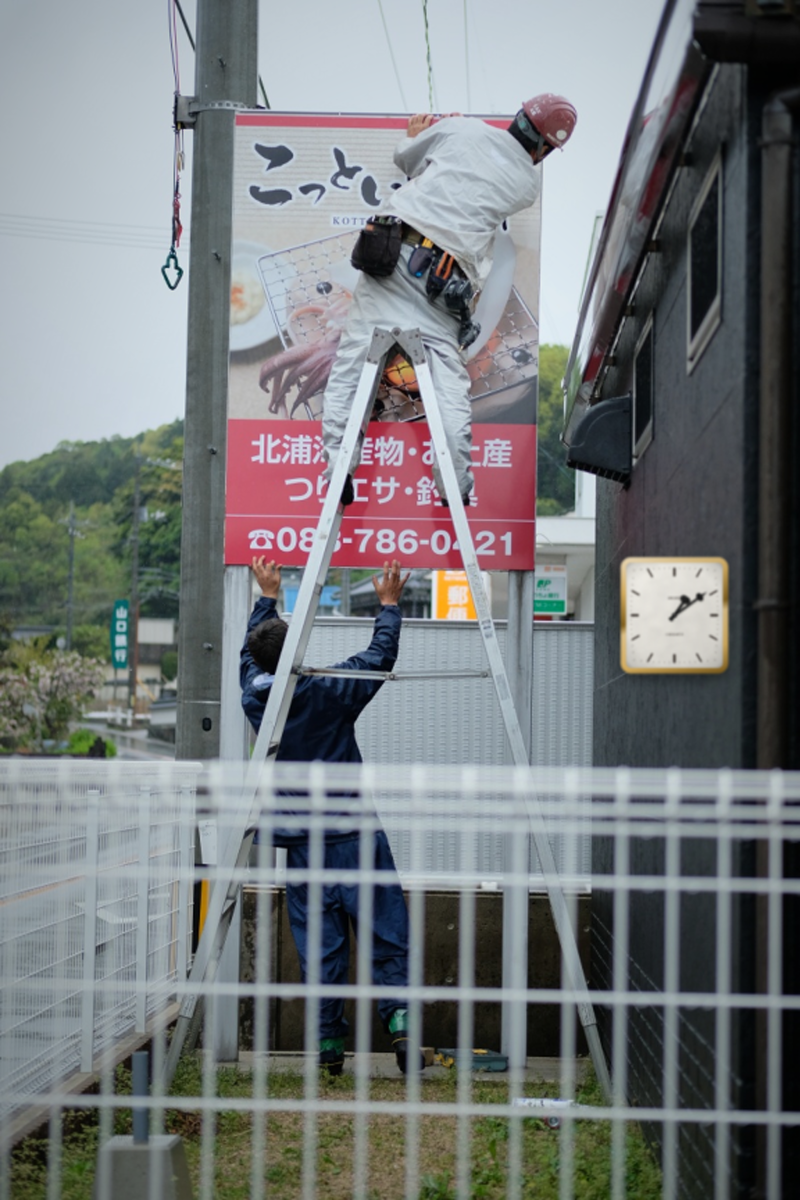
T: 1 h 09 min
